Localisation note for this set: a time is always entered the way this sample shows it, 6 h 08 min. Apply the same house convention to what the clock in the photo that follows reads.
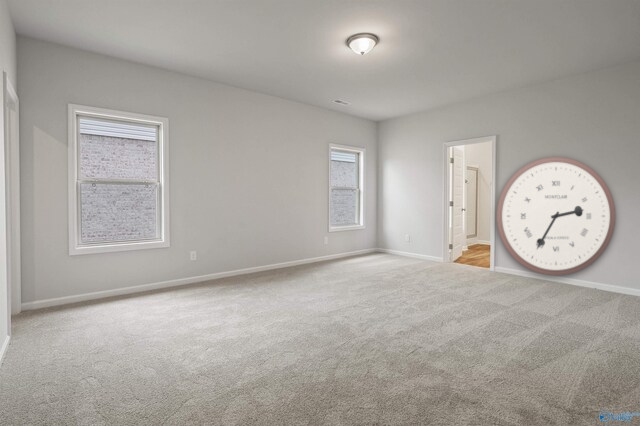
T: 2 h 35 min
